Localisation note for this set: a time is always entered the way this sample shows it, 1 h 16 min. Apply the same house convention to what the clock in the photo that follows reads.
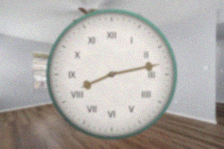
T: 8 h 13 min
